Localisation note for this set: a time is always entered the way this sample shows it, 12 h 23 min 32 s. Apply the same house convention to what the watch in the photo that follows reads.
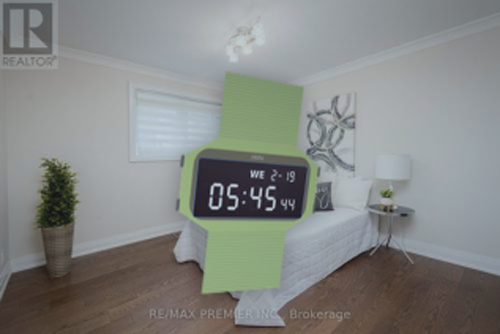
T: 5 h 45 min 44 s
